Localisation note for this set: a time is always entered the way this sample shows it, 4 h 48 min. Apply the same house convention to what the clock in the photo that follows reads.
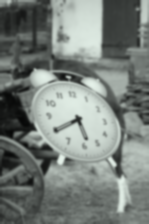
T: 5 h 40 min
